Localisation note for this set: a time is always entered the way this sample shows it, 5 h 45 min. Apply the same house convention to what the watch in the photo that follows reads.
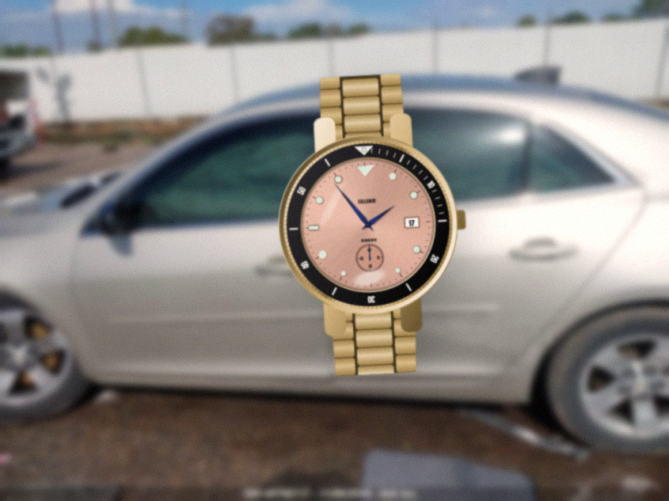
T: 1 h 54 min
